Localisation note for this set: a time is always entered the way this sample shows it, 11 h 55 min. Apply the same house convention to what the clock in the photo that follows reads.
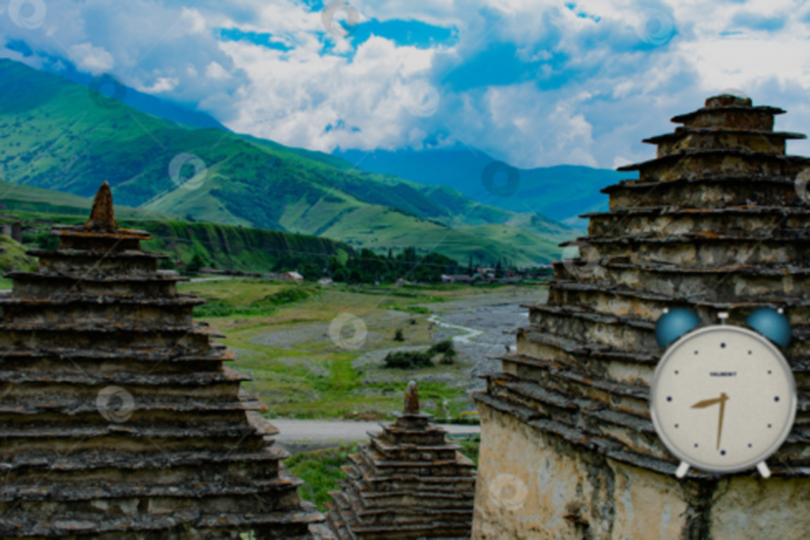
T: 8 h 31 min
